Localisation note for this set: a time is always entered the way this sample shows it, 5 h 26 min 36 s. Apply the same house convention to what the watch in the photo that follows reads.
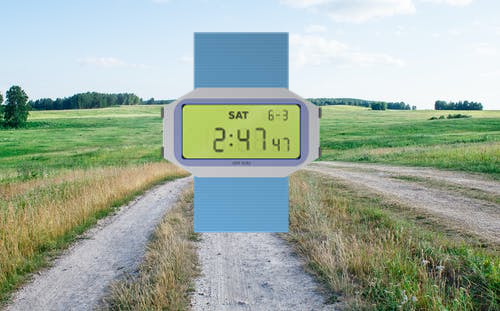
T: 2 h 47 min 47 s
